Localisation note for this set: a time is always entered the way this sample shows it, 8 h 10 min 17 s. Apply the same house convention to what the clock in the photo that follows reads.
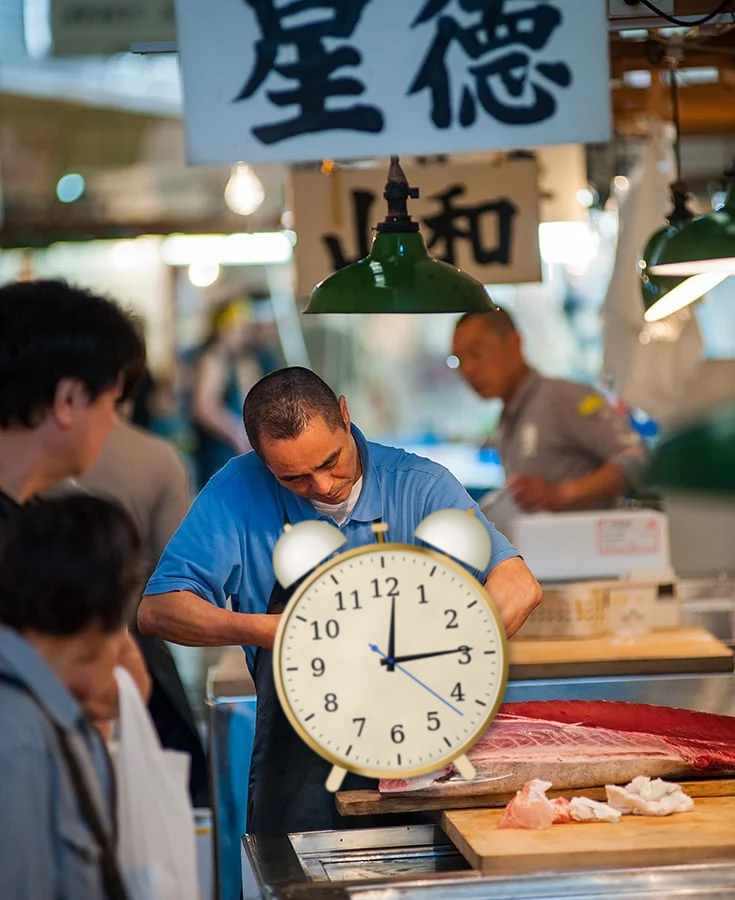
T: 12 h 14 min 22 s
